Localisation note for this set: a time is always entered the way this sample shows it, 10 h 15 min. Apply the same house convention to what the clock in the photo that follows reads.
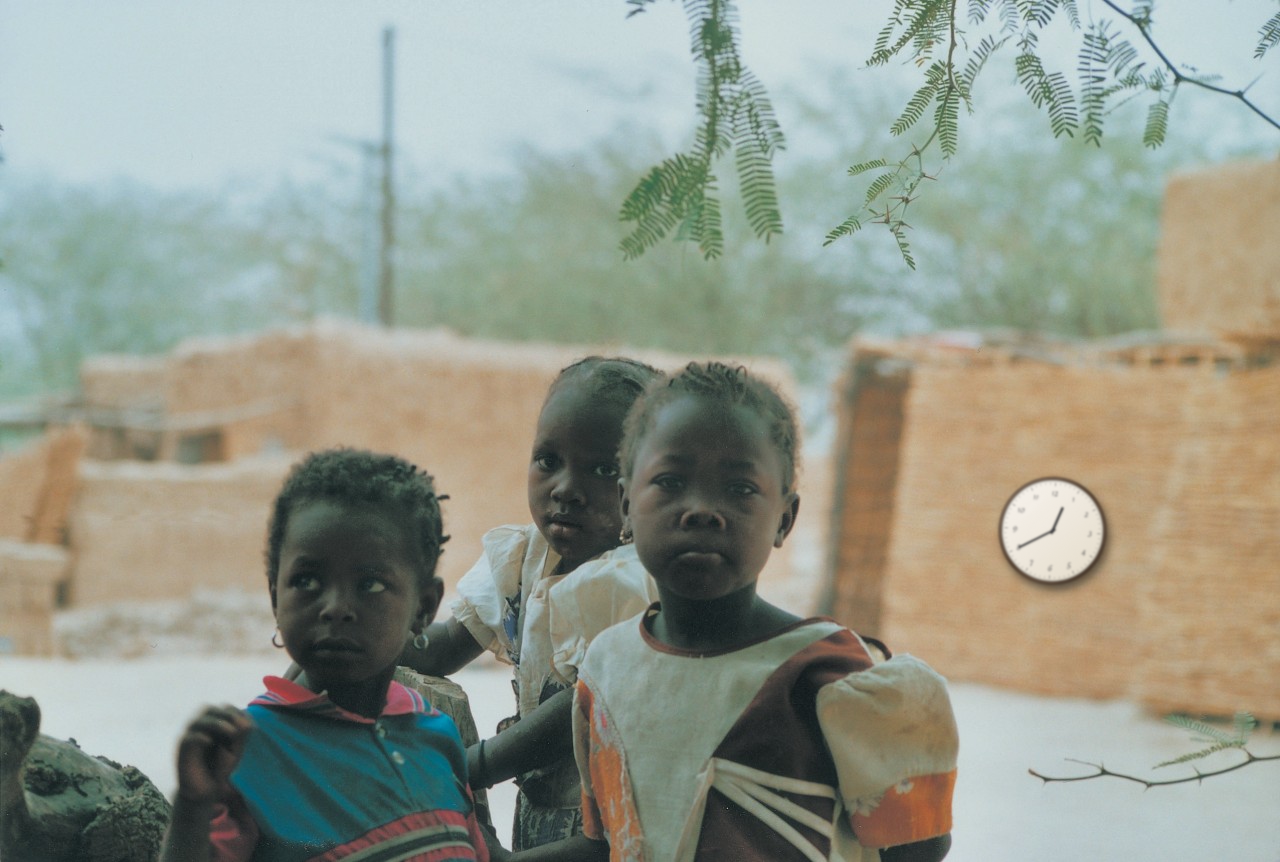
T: 12 h 40 min
